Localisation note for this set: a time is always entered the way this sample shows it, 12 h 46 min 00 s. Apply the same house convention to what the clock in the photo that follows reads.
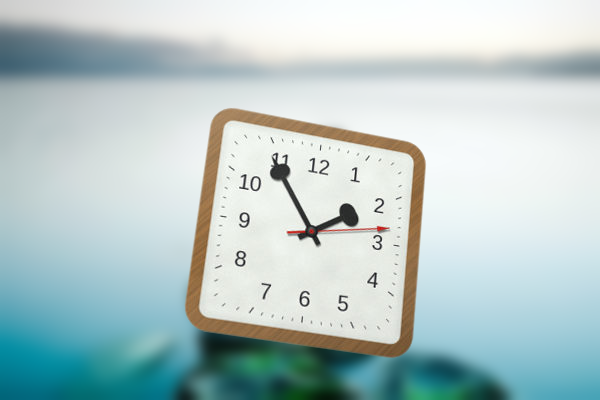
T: 1 h 54 min 13 s
